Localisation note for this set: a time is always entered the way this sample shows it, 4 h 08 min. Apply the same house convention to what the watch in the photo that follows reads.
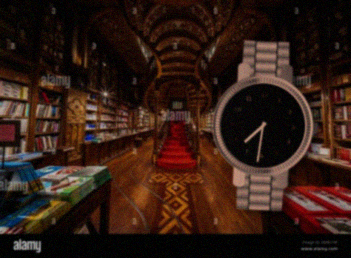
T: 7 h 31 min
